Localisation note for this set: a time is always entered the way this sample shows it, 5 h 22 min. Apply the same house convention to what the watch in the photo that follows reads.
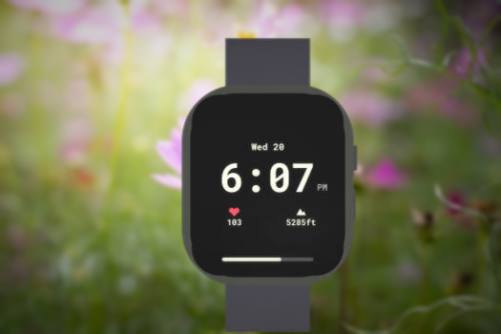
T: 6 h 07 min
